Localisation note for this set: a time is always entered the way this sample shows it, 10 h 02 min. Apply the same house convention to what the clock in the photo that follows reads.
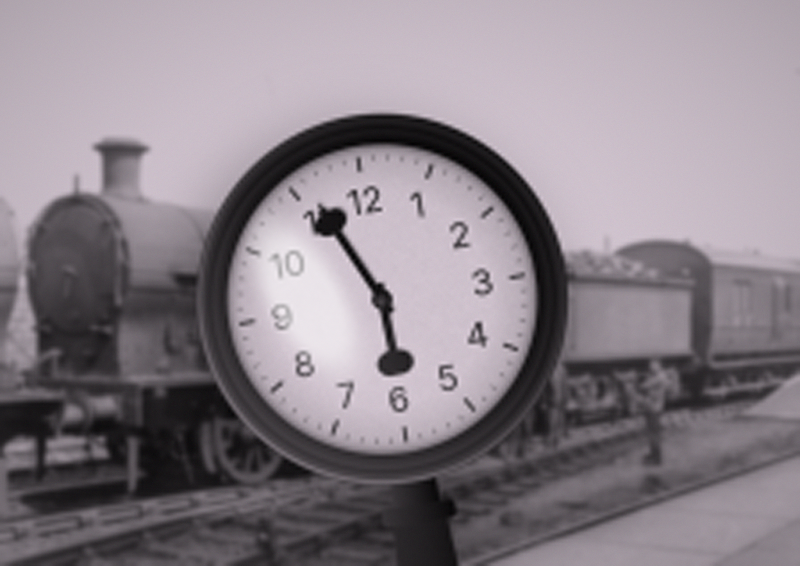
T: 5 h 56 min
